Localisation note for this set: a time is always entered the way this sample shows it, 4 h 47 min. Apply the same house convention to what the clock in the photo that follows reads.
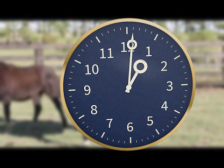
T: 1 h 01 min
